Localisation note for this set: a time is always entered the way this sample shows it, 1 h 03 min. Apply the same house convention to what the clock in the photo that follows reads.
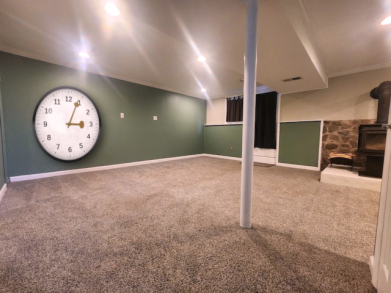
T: 3 h 04 min
